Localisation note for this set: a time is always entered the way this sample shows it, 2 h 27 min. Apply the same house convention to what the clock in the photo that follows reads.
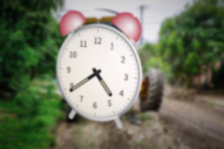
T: 4 h 39 min
